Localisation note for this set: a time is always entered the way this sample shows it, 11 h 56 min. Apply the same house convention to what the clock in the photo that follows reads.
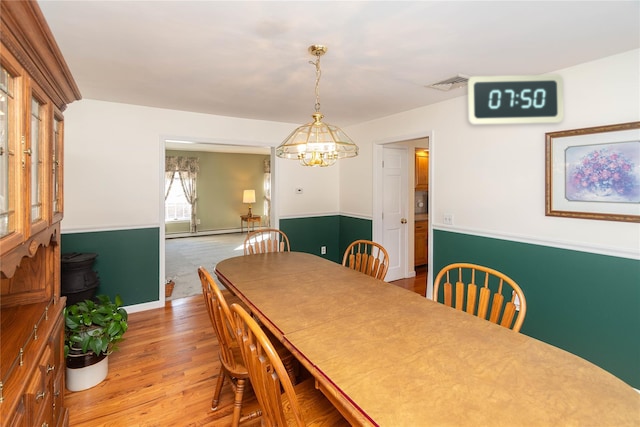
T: 7 h 50 min
